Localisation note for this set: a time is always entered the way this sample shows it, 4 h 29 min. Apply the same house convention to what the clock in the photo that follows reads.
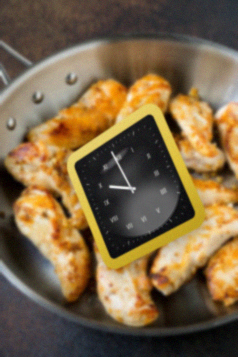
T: 9 h 59 min
